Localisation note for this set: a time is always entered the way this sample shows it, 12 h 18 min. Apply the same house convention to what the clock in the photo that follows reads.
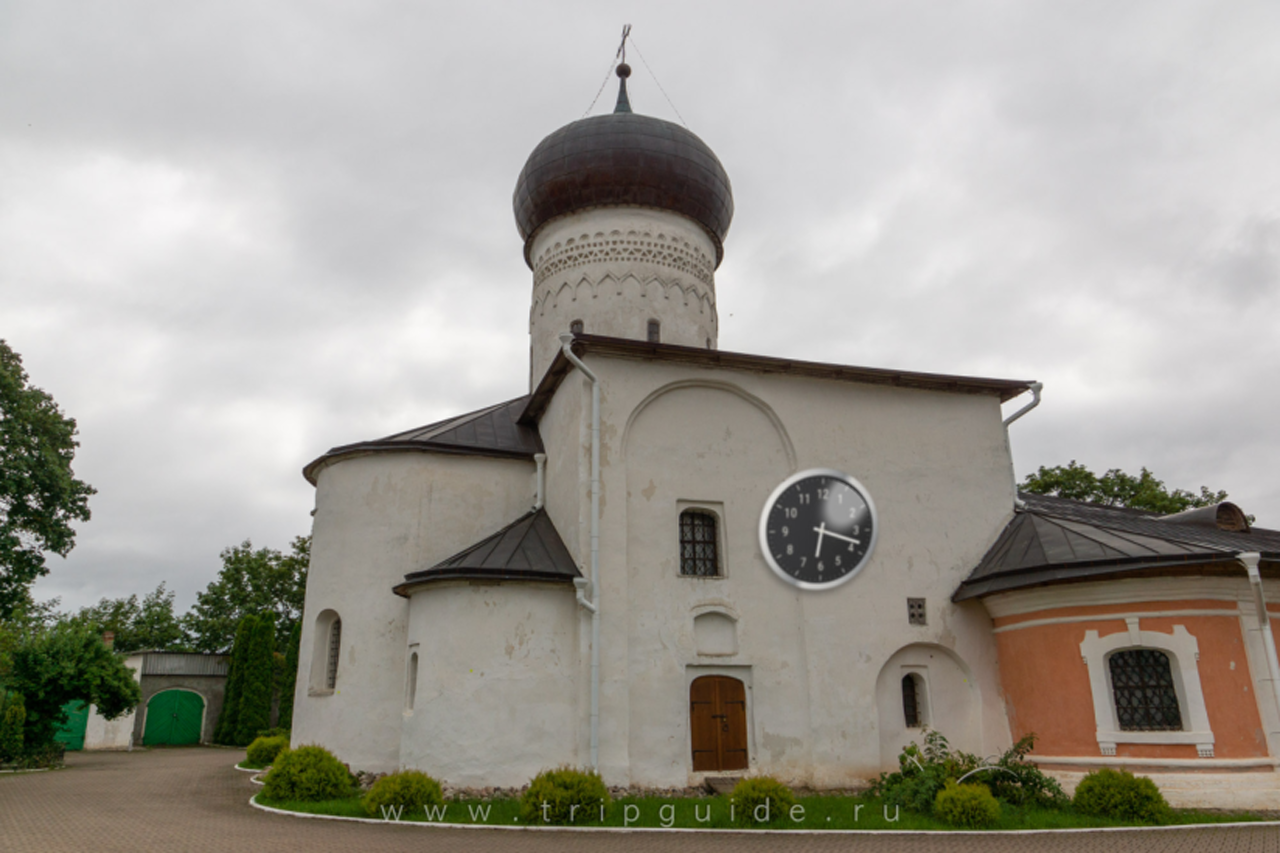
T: 6 h 18 min
